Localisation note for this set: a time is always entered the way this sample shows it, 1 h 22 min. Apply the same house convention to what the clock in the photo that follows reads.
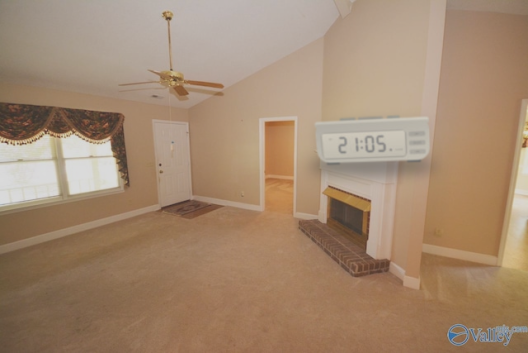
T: 21 h 05 min
